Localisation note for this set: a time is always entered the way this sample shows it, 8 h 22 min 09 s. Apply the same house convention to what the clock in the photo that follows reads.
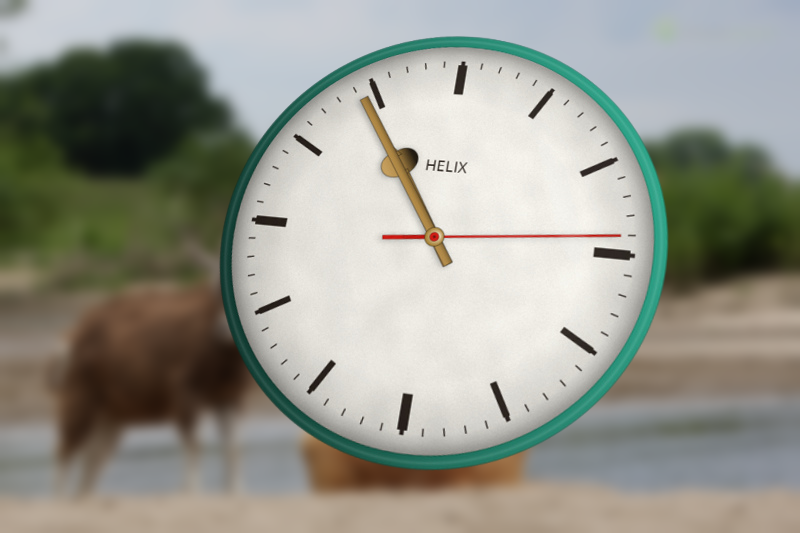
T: 10 h 54 min 14 s
